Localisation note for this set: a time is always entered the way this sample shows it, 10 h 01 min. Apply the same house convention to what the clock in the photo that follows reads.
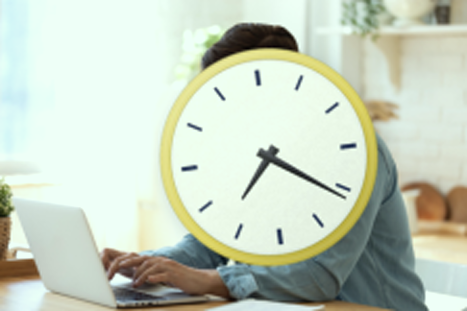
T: 7 h 21 min
